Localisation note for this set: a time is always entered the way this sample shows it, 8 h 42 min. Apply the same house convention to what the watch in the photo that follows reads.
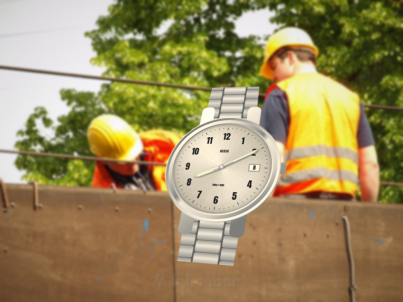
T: 8 h 10 min
